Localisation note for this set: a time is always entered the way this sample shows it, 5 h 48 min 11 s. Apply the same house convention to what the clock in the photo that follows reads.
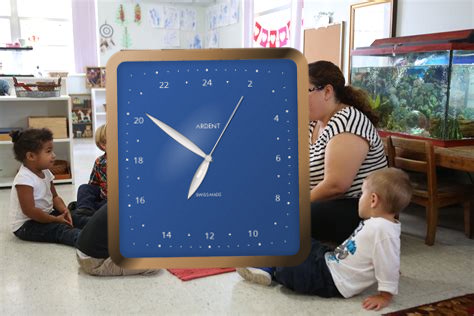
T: 13 h 51 min 05 s
